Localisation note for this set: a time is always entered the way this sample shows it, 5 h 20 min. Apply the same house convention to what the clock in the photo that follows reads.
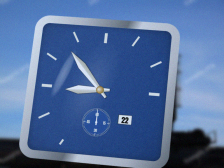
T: 8 h 53 min
